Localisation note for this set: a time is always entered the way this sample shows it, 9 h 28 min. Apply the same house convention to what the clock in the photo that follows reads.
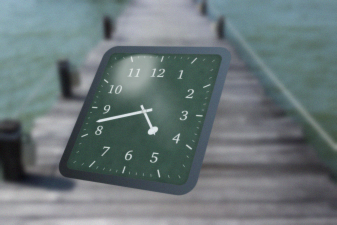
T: 4 h 42 min
